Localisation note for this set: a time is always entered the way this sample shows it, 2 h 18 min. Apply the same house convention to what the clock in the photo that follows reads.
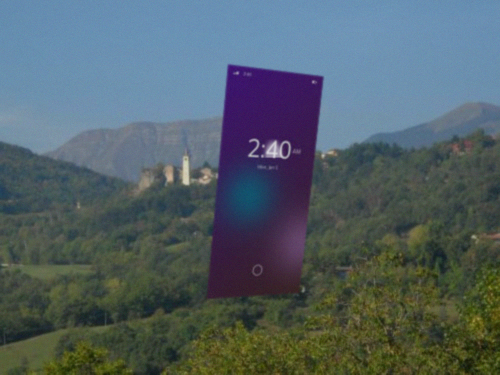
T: 2 h 40 min
